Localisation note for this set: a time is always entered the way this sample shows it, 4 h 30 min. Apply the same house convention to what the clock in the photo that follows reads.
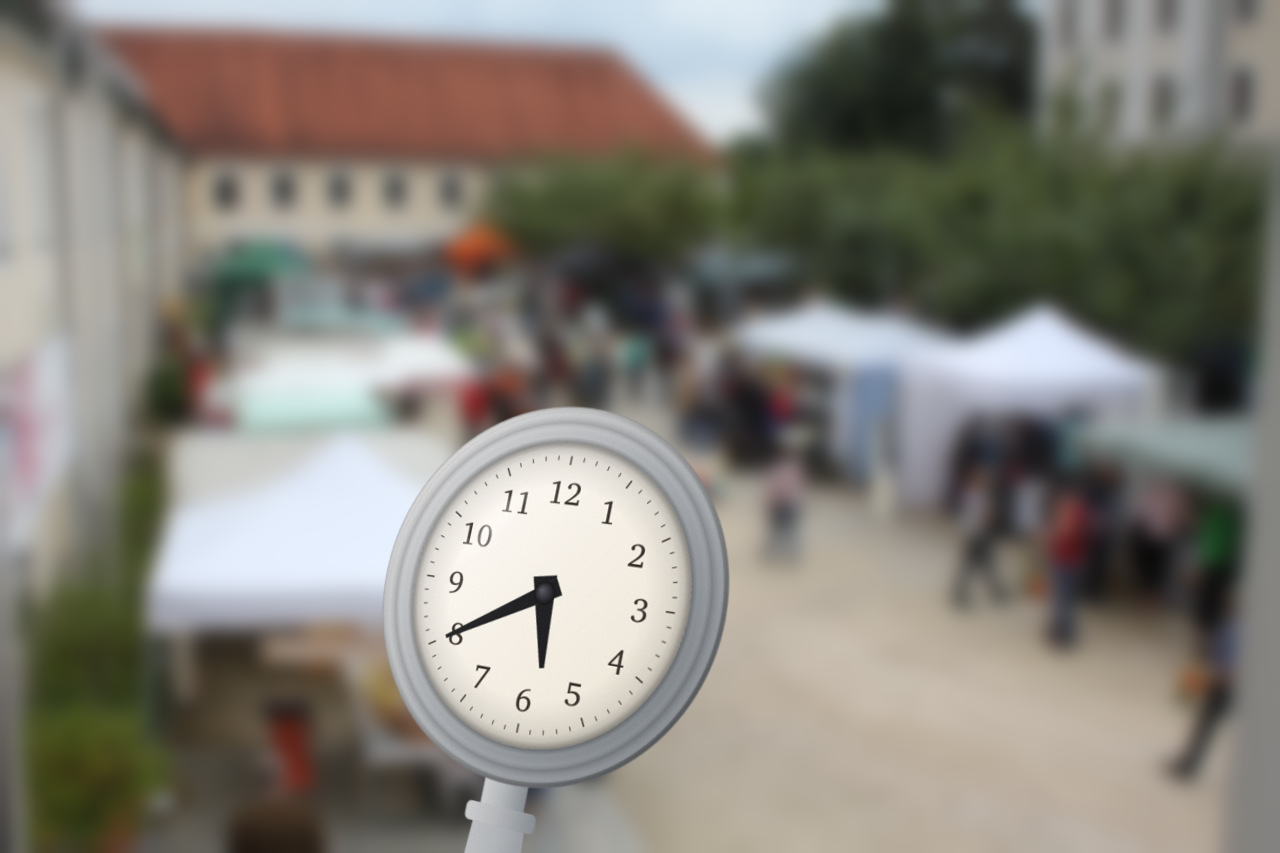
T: 5 h 40 min
